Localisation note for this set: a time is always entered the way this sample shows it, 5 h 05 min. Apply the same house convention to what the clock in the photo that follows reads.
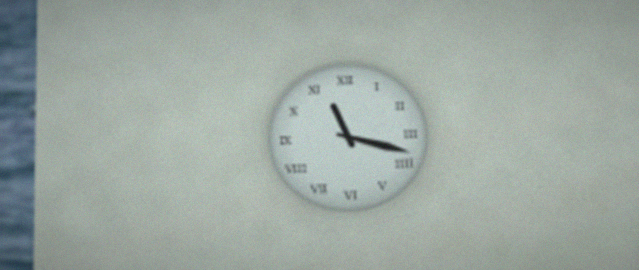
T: 11 h 18 min
